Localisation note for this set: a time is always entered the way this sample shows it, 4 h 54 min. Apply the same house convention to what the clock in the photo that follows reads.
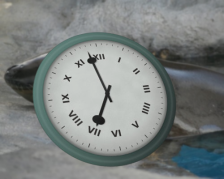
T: 6 h 58 min
